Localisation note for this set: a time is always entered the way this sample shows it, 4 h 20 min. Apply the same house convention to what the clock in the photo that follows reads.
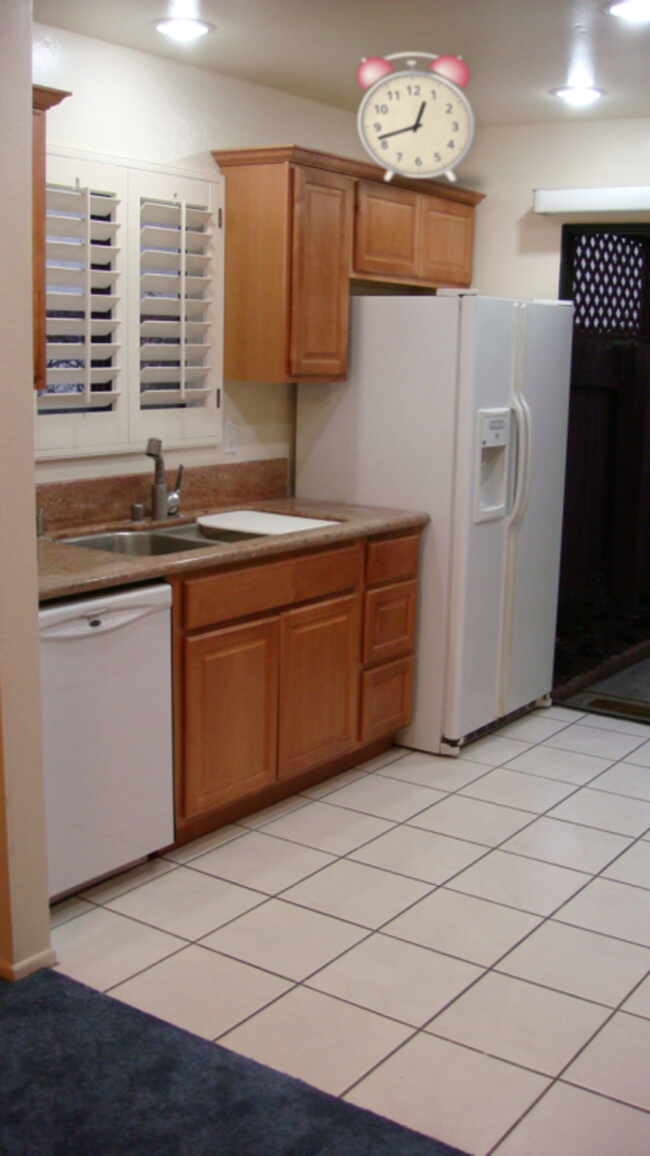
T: 12 h 42 min
